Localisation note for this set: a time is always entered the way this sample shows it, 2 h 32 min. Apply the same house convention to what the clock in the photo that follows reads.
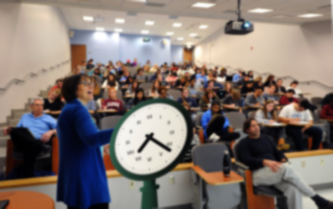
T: 7 h 22 min
